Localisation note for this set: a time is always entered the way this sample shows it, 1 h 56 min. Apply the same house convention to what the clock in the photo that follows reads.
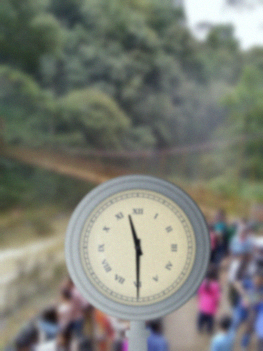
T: 11 h 30 min
